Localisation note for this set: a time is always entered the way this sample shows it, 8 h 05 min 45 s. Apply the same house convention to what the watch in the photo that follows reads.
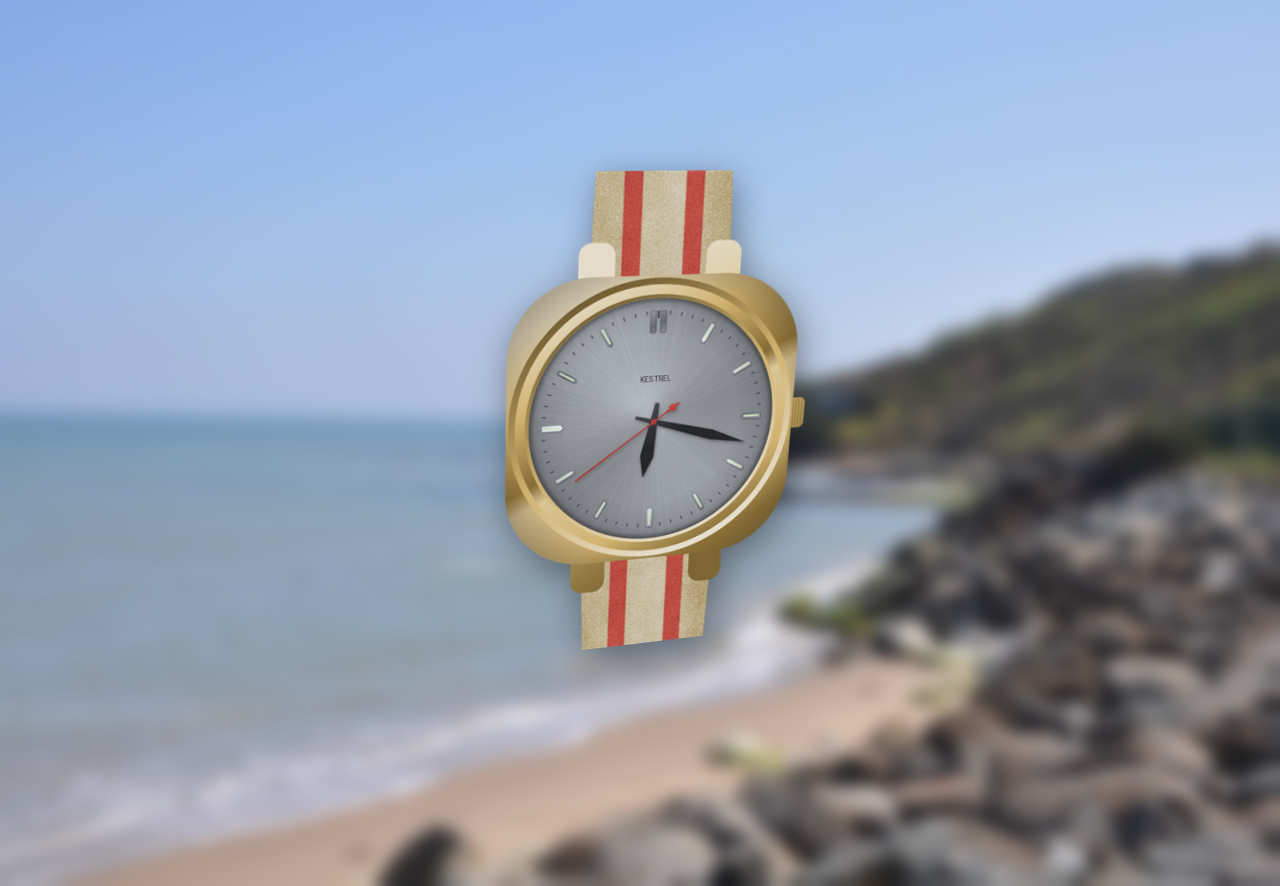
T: 6 h 17 min 39 s
